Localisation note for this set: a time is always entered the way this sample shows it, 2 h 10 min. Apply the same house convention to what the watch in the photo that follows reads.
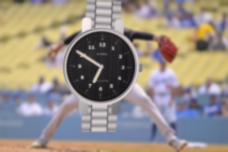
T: 6 h 50 min
